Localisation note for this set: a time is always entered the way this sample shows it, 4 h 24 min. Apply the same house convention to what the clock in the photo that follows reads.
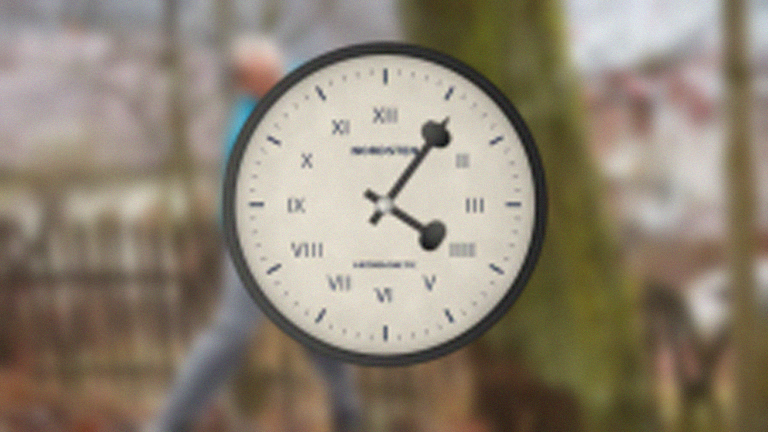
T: 4 h 06 min
